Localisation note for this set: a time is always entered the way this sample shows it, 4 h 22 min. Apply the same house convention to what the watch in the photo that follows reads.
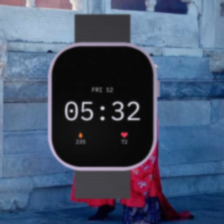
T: 5 h 32 min
